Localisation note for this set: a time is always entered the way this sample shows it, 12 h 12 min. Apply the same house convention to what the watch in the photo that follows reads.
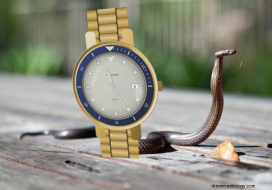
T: 11 h 26 min
